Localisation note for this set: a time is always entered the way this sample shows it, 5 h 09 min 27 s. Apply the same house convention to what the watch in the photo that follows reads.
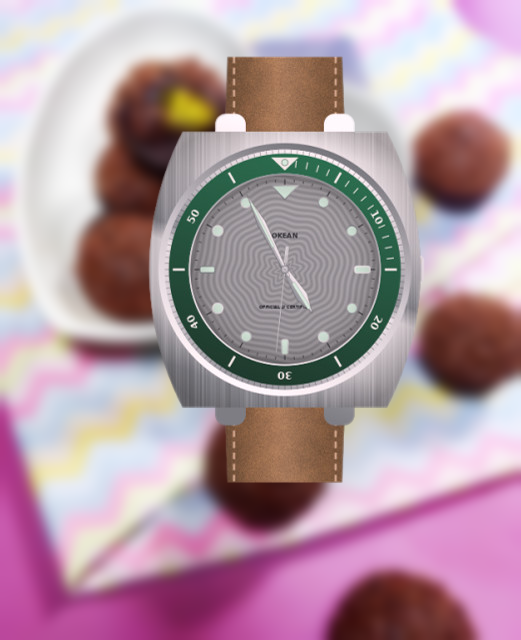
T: 4 h 55 min 31 s
